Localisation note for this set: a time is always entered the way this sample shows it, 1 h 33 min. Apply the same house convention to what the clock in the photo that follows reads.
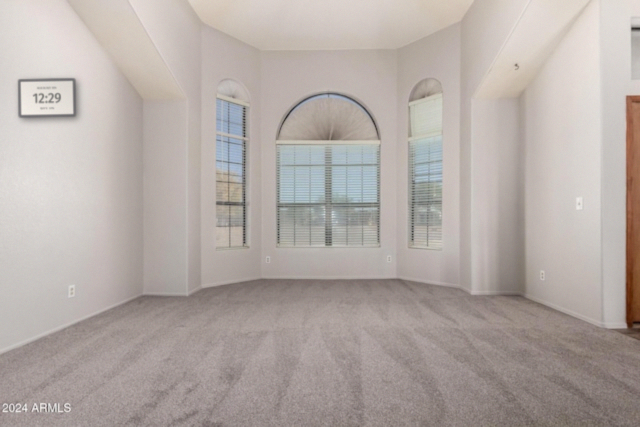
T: 12 h 29 min
